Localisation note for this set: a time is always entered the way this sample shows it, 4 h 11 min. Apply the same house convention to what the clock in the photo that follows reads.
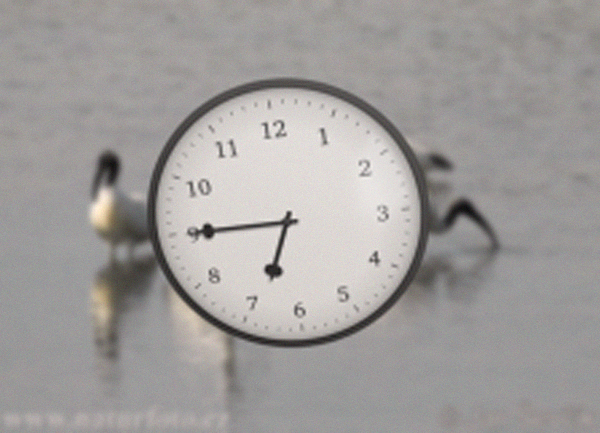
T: 6 h 45 min
